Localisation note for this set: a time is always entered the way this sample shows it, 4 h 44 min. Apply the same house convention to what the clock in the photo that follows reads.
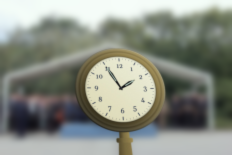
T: 1 h 55 min
